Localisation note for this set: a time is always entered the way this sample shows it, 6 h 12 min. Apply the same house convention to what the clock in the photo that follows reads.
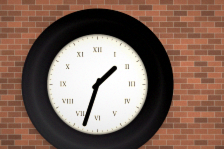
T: 1 h 33 min
